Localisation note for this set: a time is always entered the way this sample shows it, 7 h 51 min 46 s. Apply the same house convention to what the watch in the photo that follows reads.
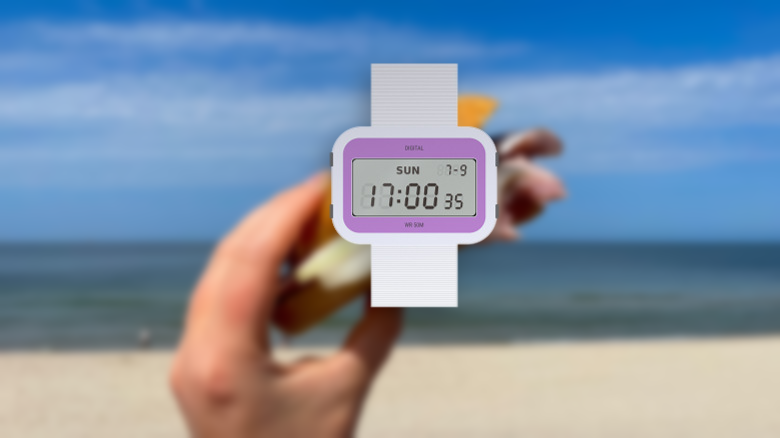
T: 17 h 00 min 35 s
